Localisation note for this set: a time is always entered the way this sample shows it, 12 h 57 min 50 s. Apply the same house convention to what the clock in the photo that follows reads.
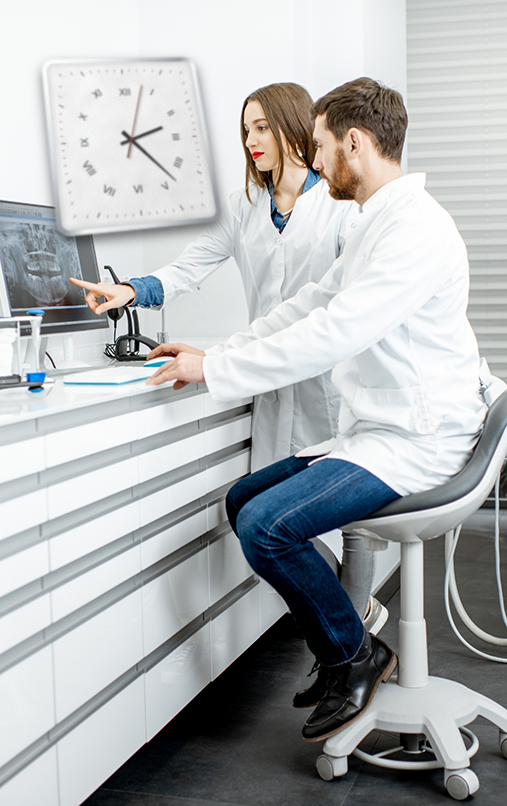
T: 2 h 23 min 03 s
